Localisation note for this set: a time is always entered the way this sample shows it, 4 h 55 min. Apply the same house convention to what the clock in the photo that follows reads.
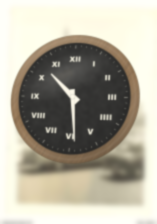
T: 10 h 29 min
